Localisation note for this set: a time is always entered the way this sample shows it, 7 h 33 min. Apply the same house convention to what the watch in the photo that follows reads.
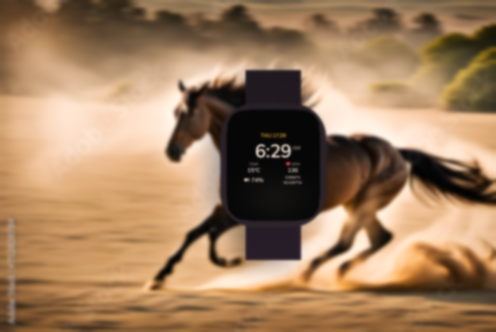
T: 6 h 29 min
